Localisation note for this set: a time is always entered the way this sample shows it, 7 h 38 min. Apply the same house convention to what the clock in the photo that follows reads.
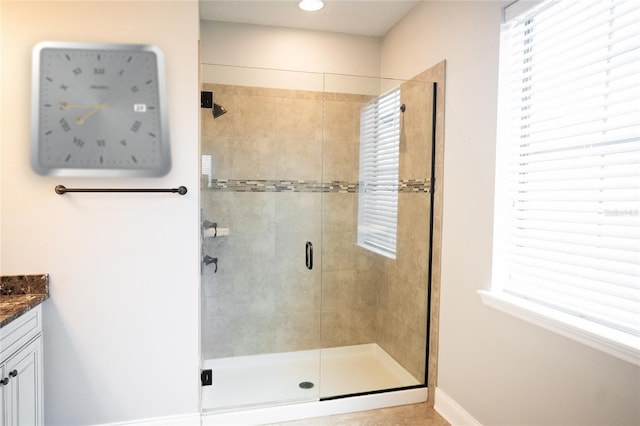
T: 7 h 45 min
